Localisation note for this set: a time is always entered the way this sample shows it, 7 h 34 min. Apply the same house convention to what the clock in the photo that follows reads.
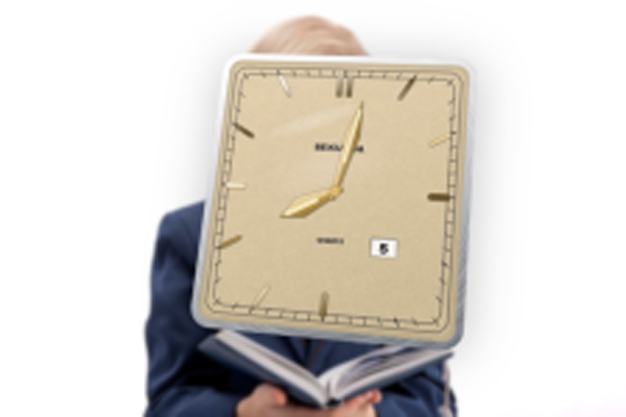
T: 8 h 02 min
